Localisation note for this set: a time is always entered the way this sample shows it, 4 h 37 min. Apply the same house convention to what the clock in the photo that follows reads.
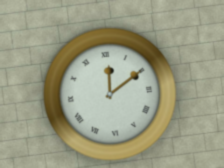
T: 12 h 10 min
